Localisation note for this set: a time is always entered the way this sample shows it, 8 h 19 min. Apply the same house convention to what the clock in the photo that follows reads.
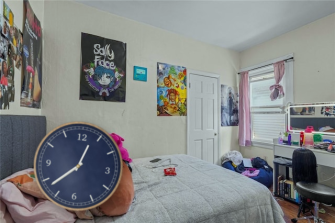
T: 12 h 38 min
